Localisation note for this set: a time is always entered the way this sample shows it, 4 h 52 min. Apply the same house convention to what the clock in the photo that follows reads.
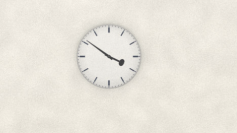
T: 3 h 51 min
